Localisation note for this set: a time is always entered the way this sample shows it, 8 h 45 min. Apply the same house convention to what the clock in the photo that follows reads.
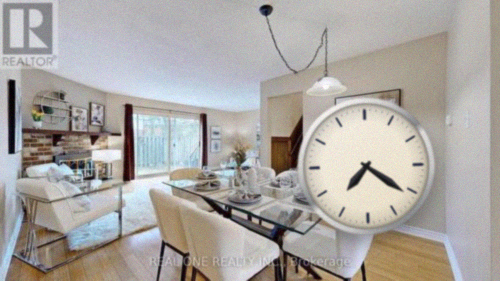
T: 7 h 21 min
